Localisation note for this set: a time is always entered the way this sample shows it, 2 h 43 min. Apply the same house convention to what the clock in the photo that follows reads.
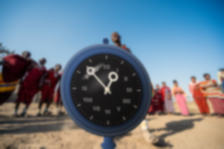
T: 12 h 53 min
